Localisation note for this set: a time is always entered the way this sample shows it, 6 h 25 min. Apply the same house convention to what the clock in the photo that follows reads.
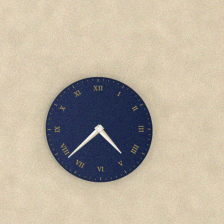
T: 4 h 38 min
